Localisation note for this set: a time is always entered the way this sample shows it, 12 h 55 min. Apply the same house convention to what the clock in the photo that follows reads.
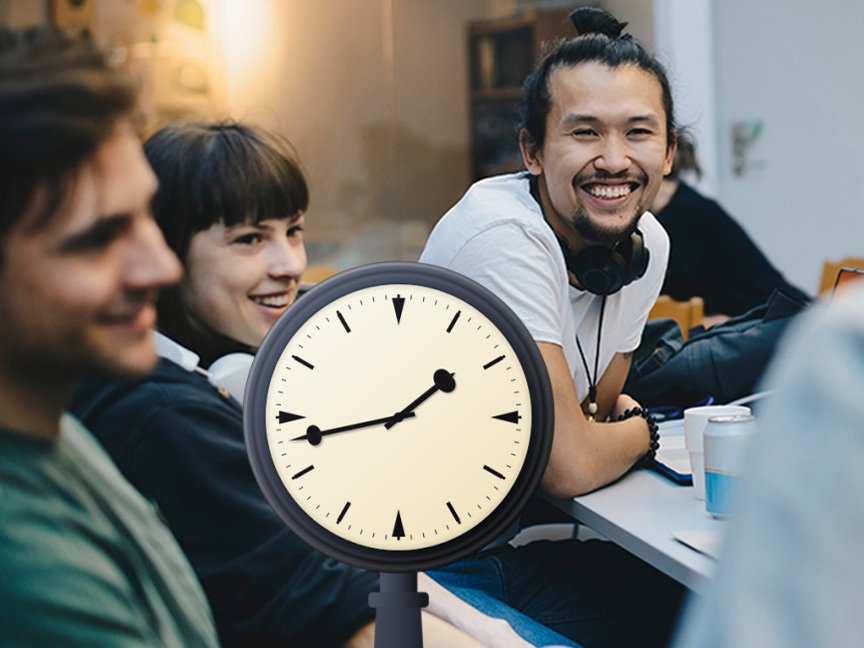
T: 1 h 43 min
